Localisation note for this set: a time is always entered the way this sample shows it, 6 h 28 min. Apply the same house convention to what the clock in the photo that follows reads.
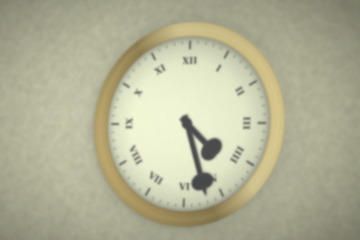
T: 4 h 27 min
